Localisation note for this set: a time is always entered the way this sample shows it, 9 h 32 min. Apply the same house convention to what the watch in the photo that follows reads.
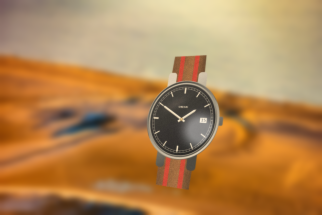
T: 1 h 50 min
